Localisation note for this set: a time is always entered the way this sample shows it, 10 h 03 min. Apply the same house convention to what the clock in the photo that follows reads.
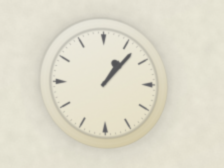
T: 1 h 07 min
